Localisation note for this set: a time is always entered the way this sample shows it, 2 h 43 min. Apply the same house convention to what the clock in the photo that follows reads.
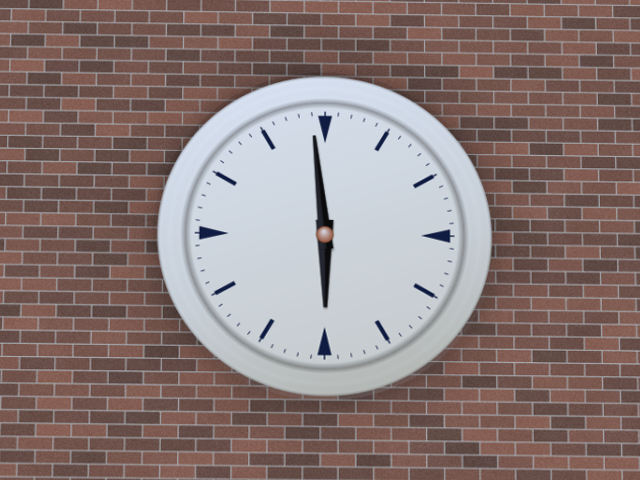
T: 5 h 59 min
